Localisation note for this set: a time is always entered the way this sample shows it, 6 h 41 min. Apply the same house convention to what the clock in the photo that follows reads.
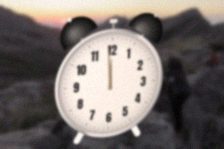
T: 11 h 59 min
